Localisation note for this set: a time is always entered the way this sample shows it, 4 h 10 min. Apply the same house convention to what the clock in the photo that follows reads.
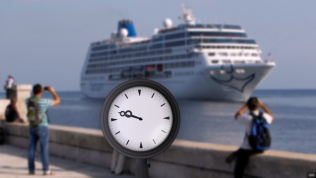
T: 9 h 48 min
